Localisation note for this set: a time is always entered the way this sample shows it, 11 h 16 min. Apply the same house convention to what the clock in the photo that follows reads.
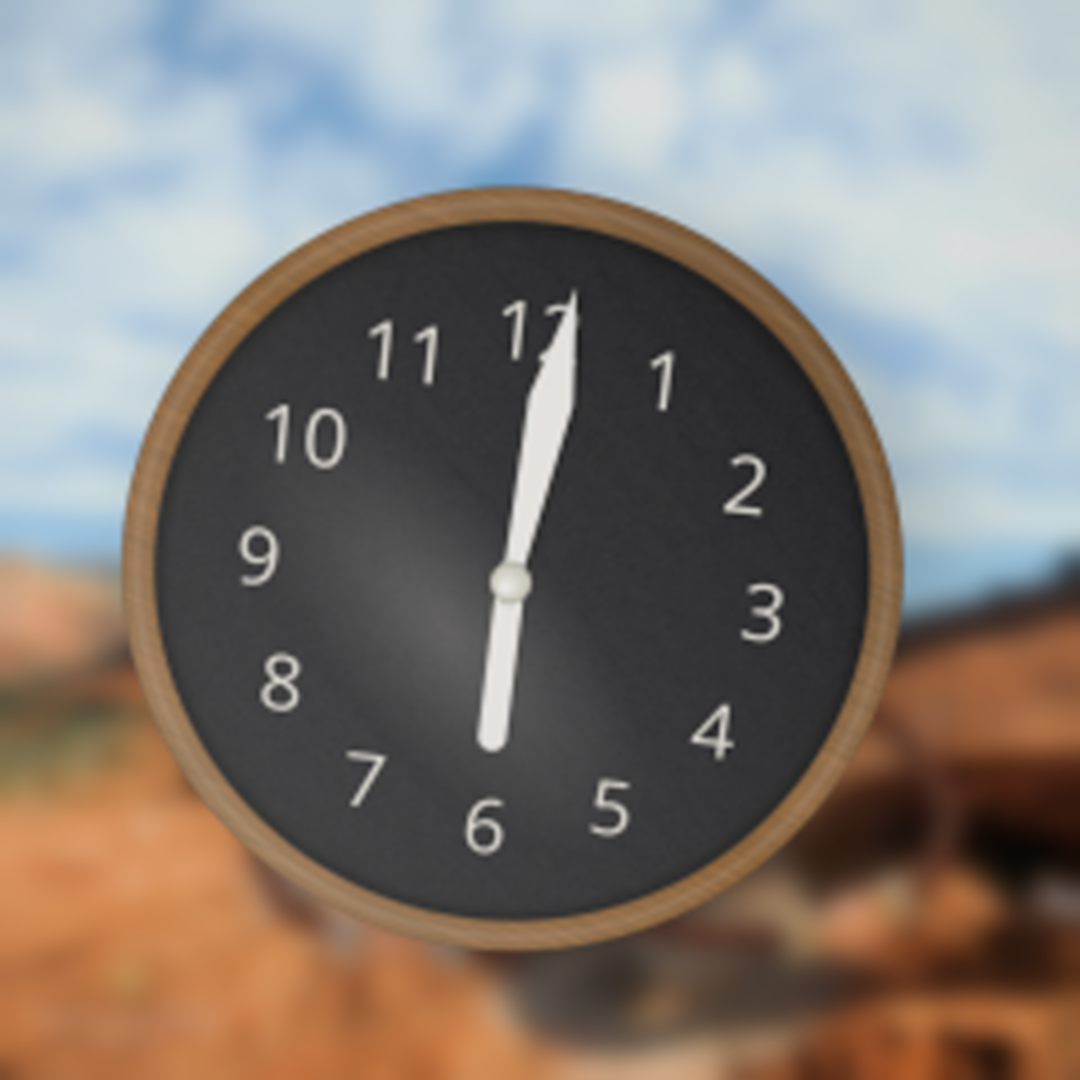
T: 6 h 01 min
